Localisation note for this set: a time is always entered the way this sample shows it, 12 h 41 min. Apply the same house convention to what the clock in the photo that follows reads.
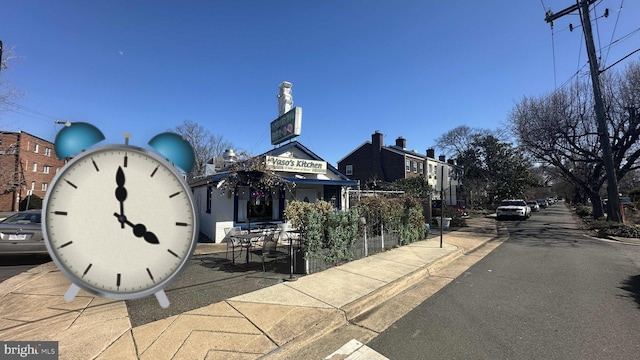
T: 3 h 59 min
